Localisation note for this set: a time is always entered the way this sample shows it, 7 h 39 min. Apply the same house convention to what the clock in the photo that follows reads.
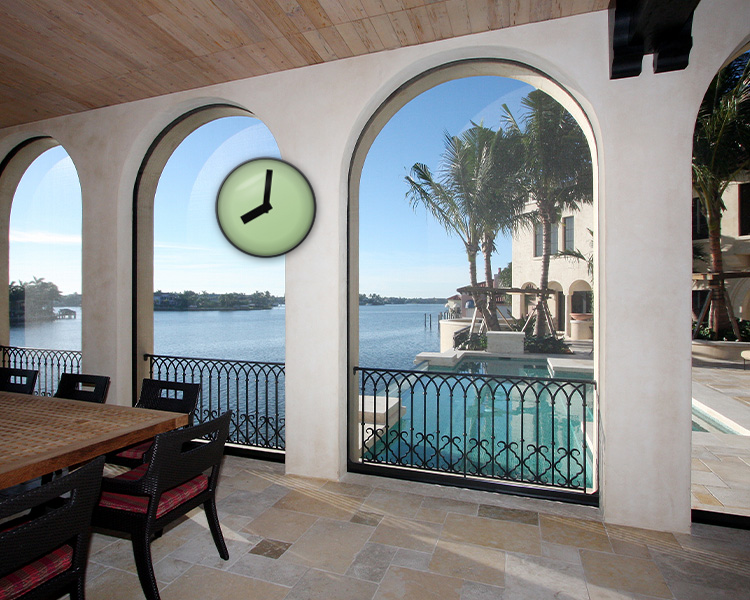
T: 8 h 01 min
